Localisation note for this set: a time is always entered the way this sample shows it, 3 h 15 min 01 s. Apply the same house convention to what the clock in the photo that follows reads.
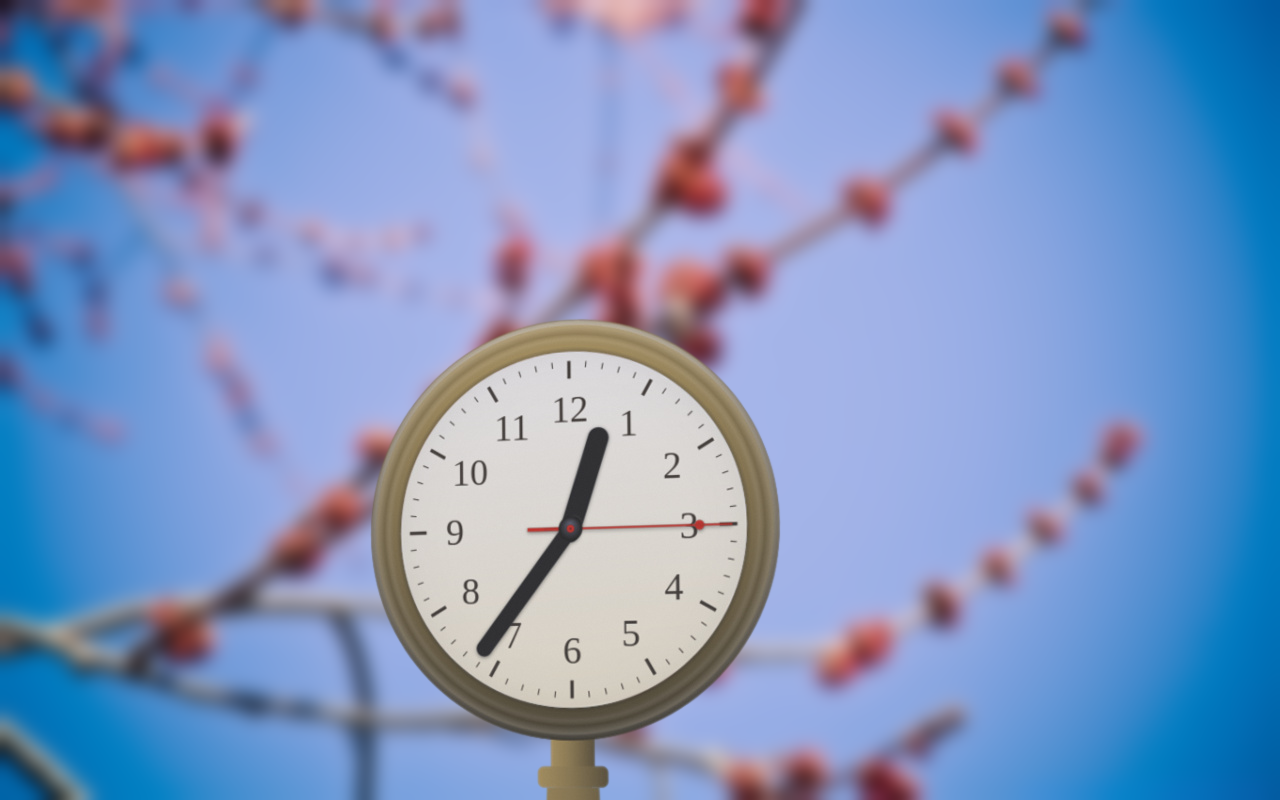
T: 12 h 36 min 15 s
